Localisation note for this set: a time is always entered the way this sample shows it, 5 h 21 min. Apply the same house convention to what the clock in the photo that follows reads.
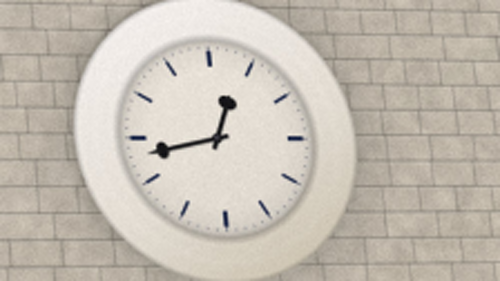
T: 12 h 43 min
